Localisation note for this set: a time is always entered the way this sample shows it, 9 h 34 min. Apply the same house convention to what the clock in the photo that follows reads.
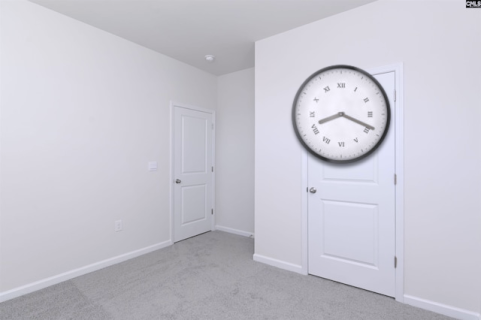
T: 8 h 19 min
